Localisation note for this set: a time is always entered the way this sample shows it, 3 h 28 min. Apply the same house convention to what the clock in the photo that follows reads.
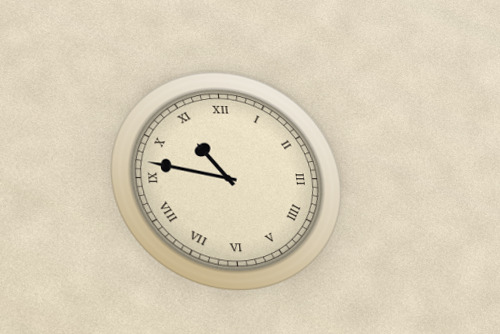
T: 10 h 47 min
